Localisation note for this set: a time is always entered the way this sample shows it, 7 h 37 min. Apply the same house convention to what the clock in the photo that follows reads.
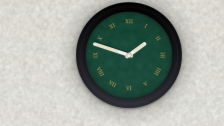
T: 1 h 48 min
